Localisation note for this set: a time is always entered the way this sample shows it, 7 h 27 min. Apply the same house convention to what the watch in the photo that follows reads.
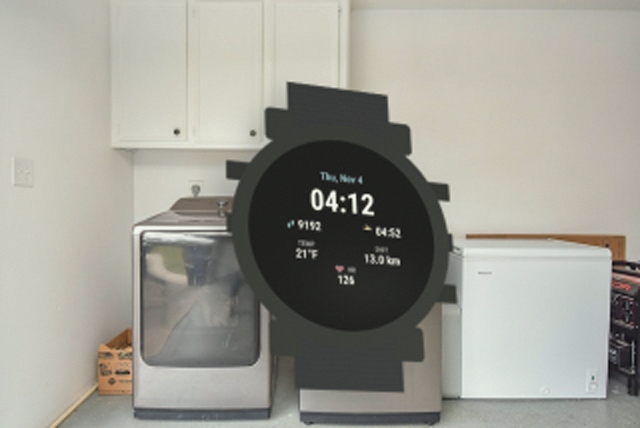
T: 4 h 12 min
